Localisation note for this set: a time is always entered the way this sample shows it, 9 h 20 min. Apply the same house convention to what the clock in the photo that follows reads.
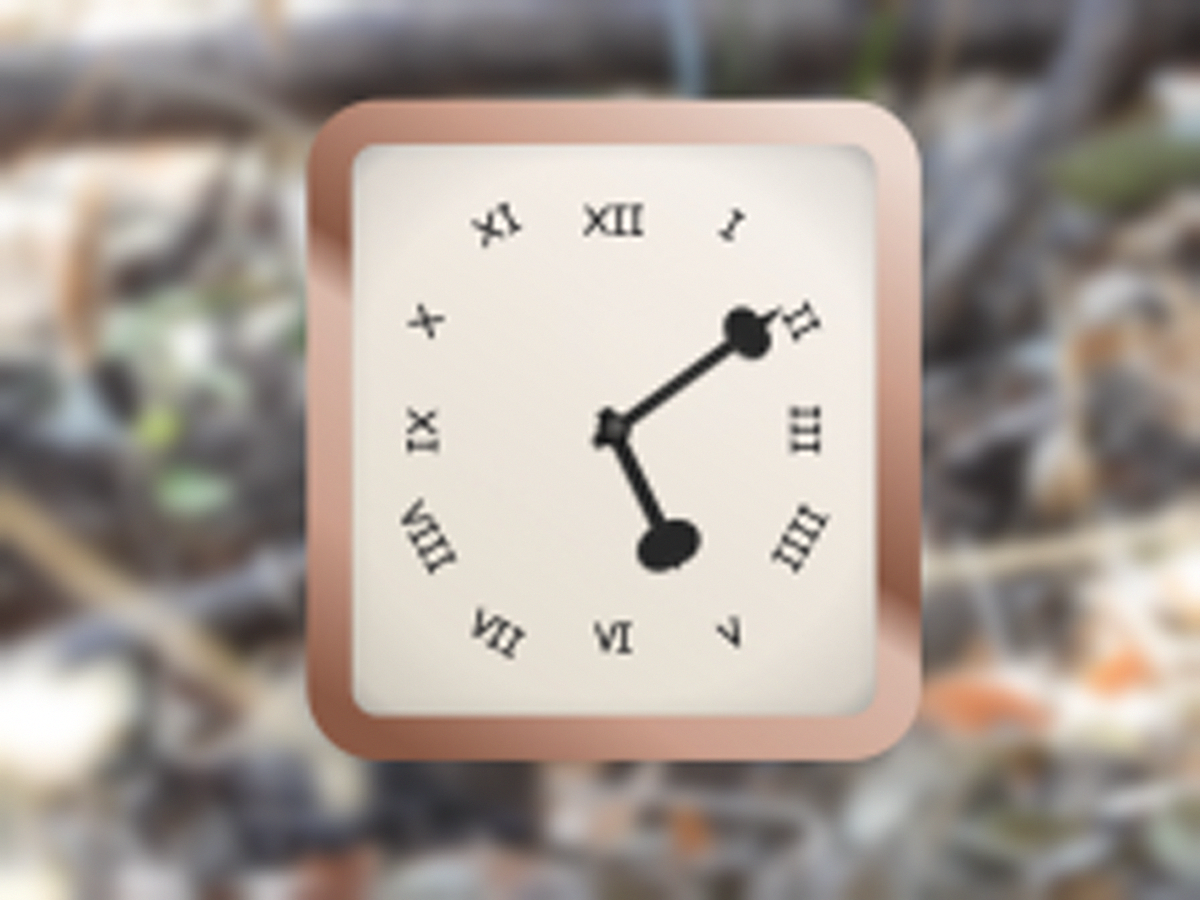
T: 5 h 09 min
